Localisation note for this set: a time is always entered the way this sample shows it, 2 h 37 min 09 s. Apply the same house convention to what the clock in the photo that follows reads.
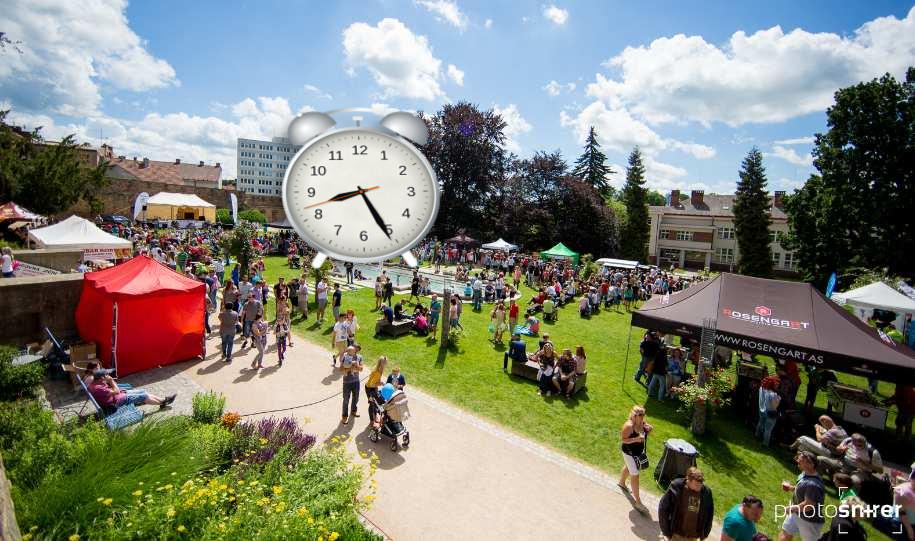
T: 8 h 25 min 42 s
